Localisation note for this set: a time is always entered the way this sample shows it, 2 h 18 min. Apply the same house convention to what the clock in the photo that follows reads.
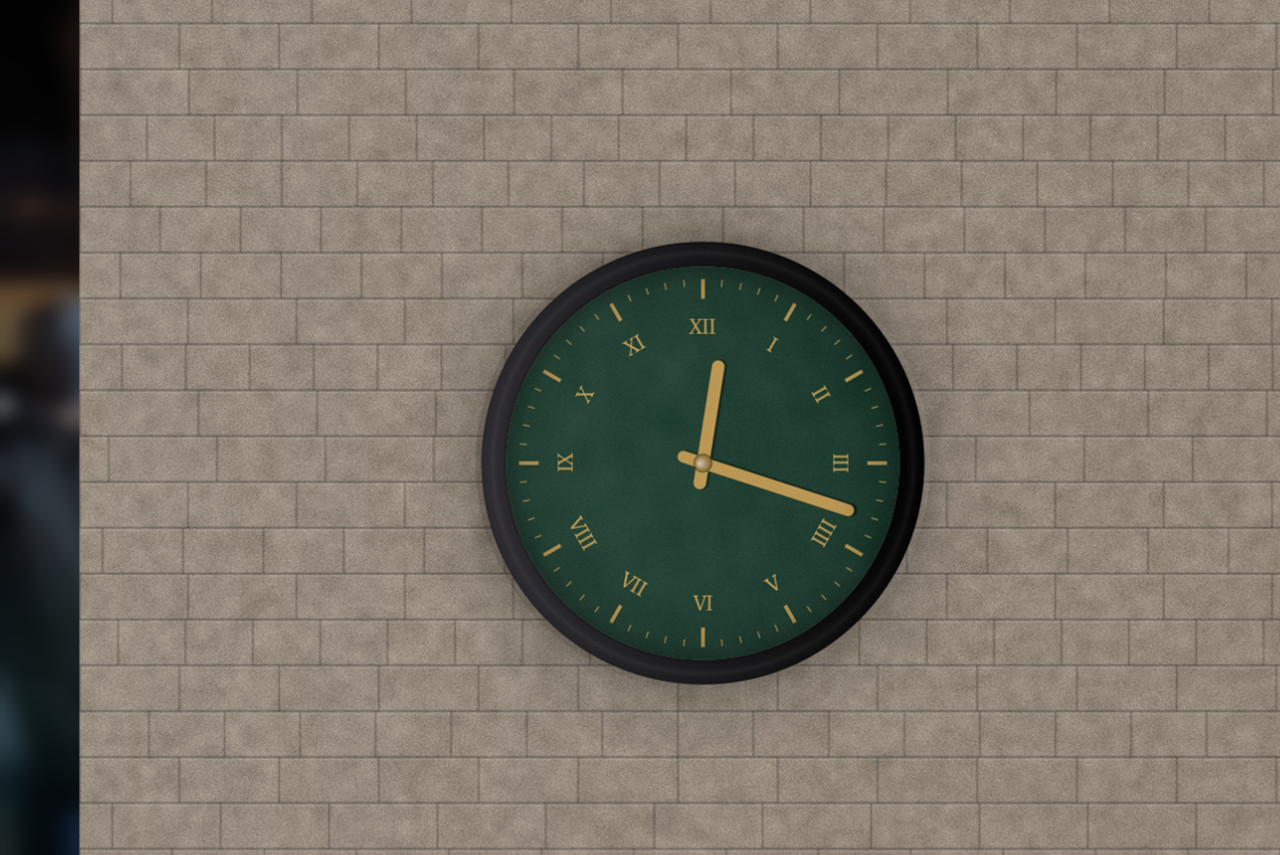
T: 12 h 18 min
